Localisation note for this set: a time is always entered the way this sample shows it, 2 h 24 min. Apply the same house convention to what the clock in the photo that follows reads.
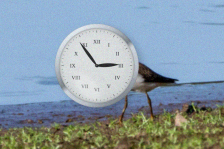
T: 2 h 54 min
